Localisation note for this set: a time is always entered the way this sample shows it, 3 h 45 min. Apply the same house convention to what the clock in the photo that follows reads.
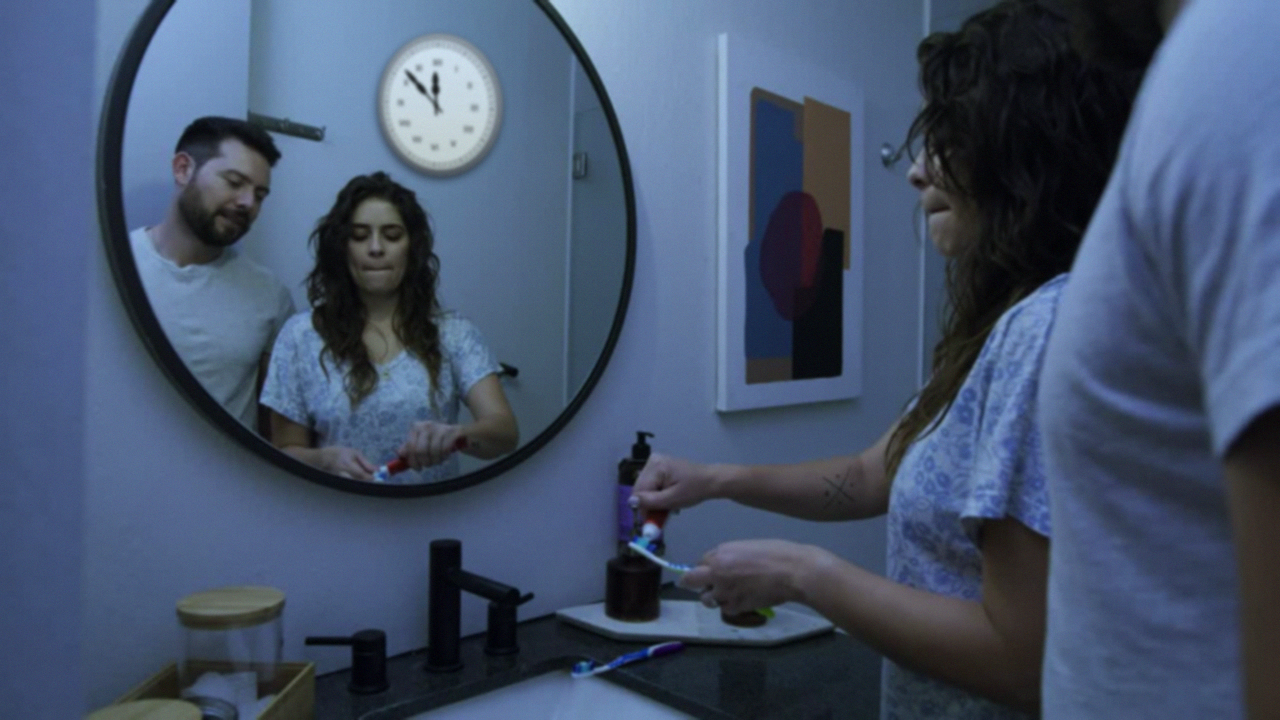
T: 11 h 52 min
